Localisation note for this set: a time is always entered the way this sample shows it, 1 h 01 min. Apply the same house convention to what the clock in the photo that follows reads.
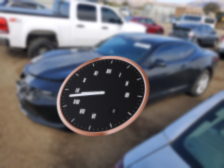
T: 8 h 43 min
